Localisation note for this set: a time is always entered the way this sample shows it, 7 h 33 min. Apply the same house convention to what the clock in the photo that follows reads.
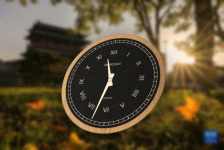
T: 11 h 33 min
